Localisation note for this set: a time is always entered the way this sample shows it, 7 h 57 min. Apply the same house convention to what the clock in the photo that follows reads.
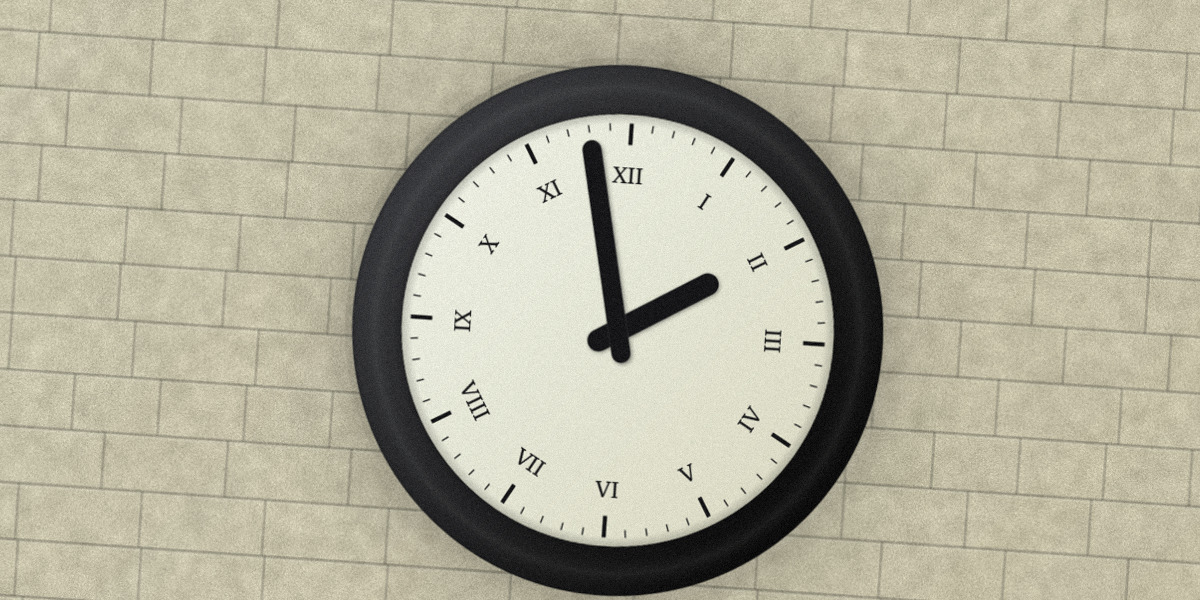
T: 1 h 58 min
